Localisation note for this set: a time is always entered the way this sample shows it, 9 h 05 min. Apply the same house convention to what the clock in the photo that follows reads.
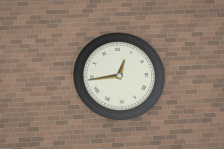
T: 12 h 44 min
